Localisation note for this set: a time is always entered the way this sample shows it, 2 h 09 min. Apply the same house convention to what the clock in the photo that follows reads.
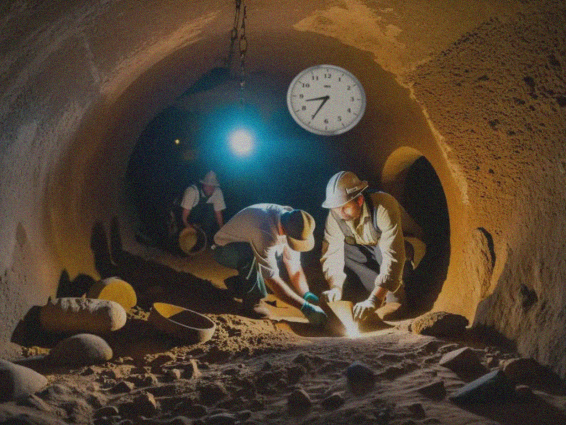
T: 8 h 35 min
